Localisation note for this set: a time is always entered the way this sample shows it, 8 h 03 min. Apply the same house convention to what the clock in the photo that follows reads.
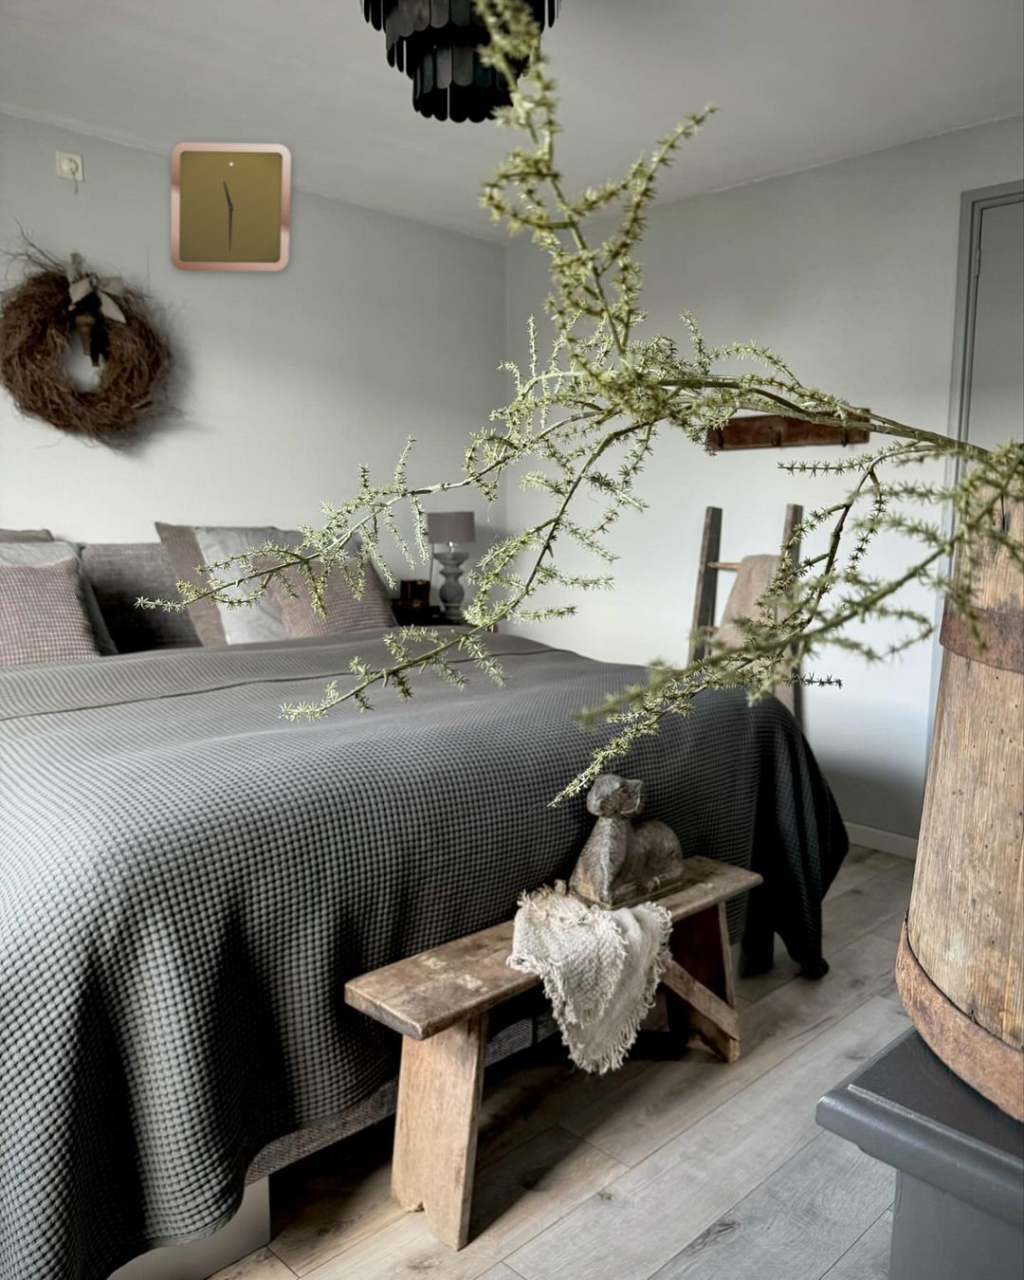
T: 11 h 30 min
